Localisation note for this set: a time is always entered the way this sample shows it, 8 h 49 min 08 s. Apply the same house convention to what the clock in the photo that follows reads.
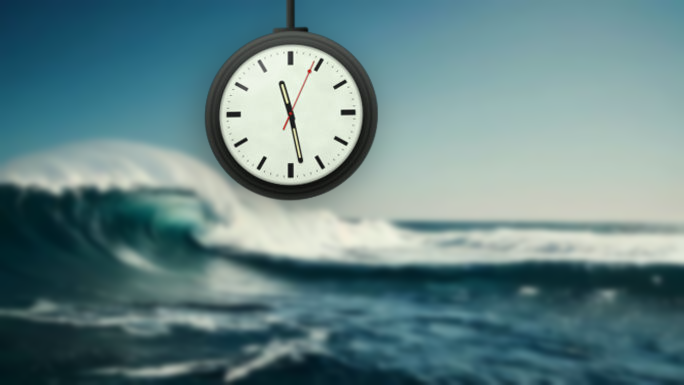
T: 11 h 28 min 04 s
